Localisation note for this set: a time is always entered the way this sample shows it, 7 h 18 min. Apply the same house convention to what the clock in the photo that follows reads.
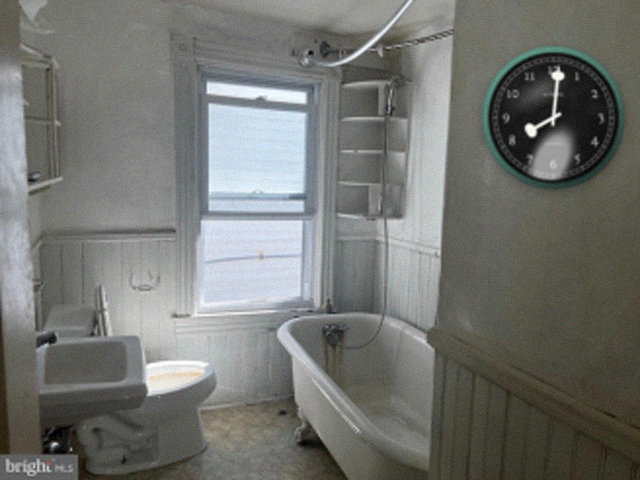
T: 8 h 01 min
